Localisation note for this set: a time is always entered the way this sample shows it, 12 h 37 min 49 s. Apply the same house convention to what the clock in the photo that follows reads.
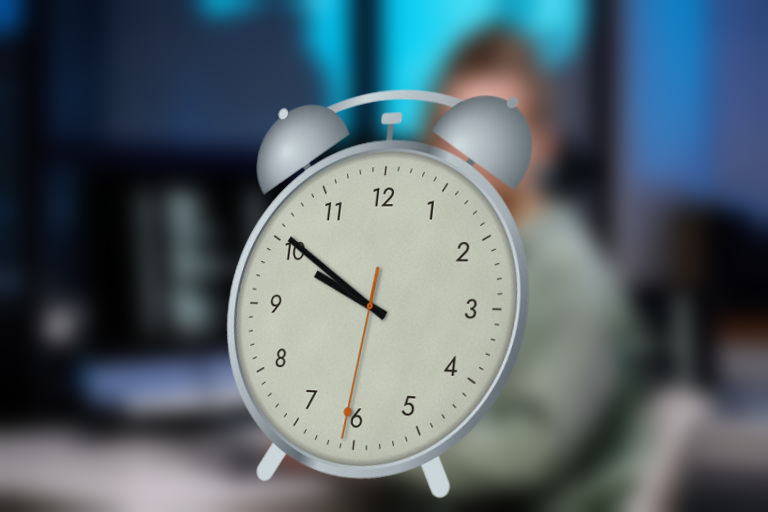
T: 9 h 50 min 31 s
